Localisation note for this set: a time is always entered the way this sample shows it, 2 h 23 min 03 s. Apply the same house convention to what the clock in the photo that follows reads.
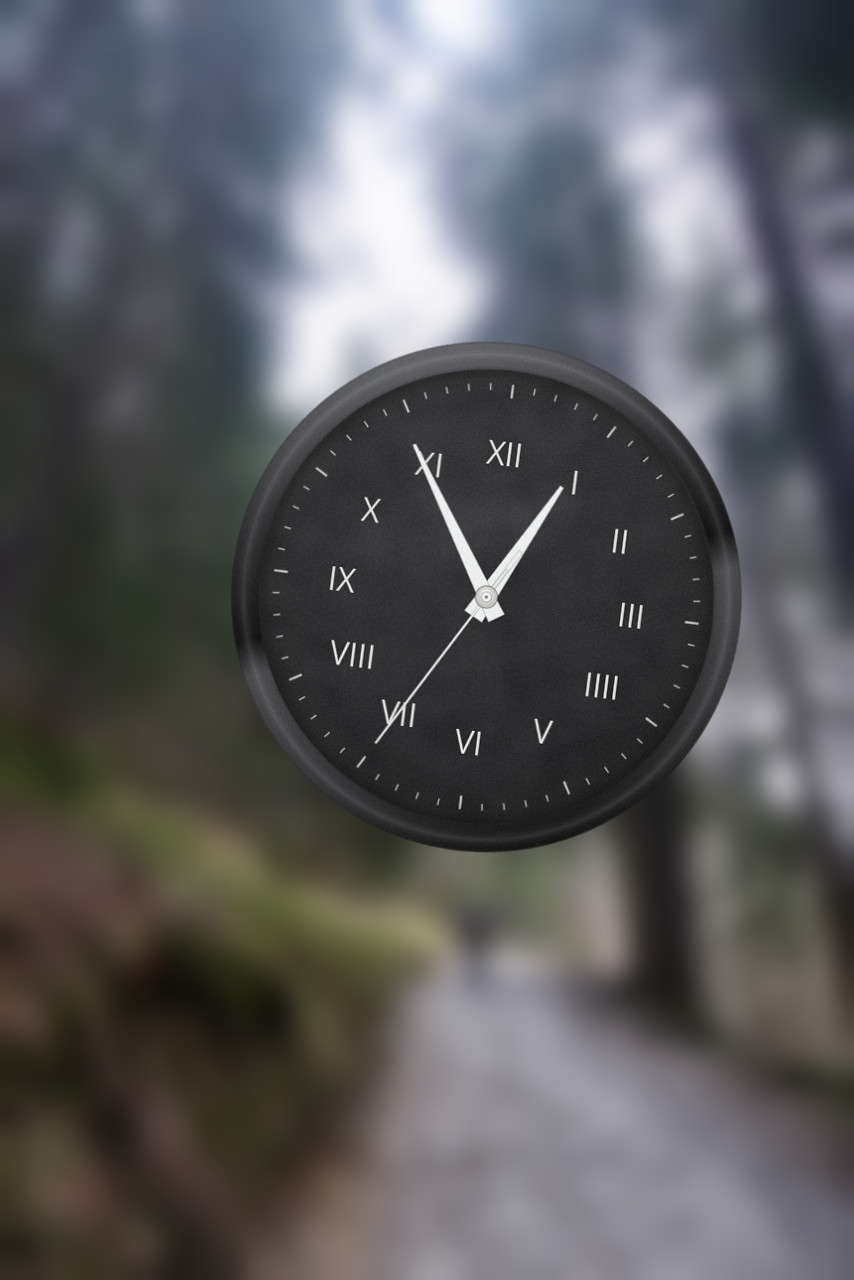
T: 12 h 54 min 35 s
